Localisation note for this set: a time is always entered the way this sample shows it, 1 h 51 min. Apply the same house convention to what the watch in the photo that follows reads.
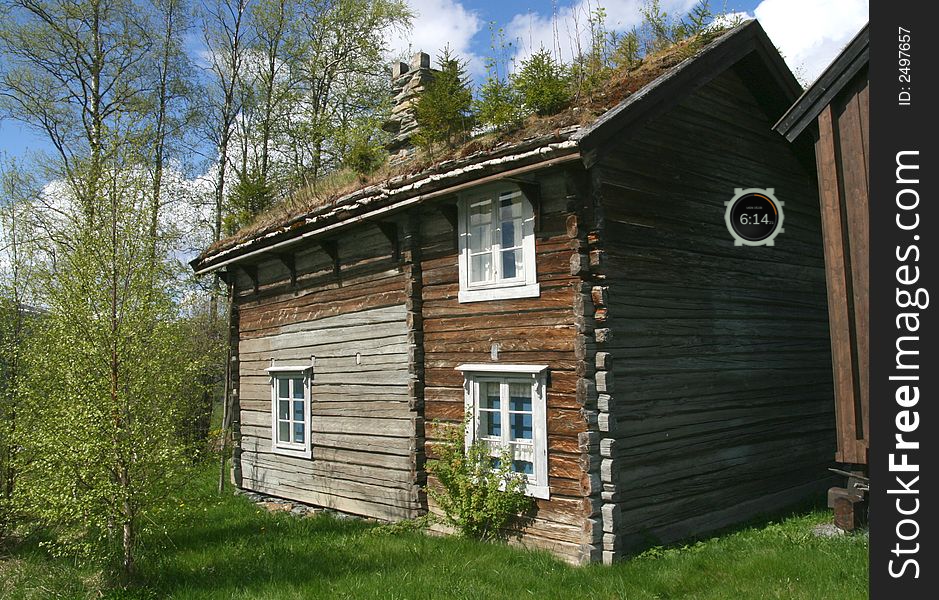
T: 6 h 14 min
